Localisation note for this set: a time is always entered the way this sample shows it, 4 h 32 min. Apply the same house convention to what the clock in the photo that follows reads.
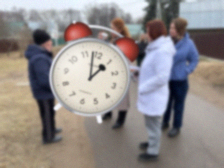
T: 12 h 58 min
